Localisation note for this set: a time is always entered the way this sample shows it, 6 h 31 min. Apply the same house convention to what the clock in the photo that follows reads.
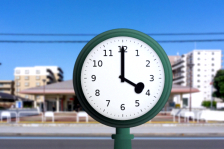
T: 4 h 00 min
